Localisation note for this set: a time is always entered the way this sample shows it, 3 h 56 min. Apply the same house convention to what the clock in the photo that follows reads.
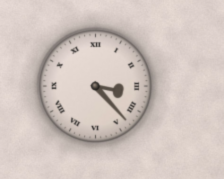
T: 3 h 23 min
